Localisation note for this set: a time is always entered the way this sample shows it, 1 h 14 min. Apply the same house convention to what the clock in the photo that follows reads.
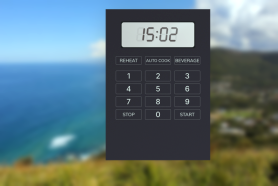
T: 15 h 02 min
